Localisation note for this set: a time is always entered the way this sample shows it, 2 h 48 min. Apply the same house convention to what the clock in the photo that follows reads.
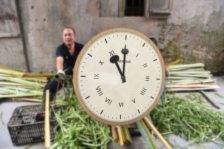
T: 11 h 00 min
